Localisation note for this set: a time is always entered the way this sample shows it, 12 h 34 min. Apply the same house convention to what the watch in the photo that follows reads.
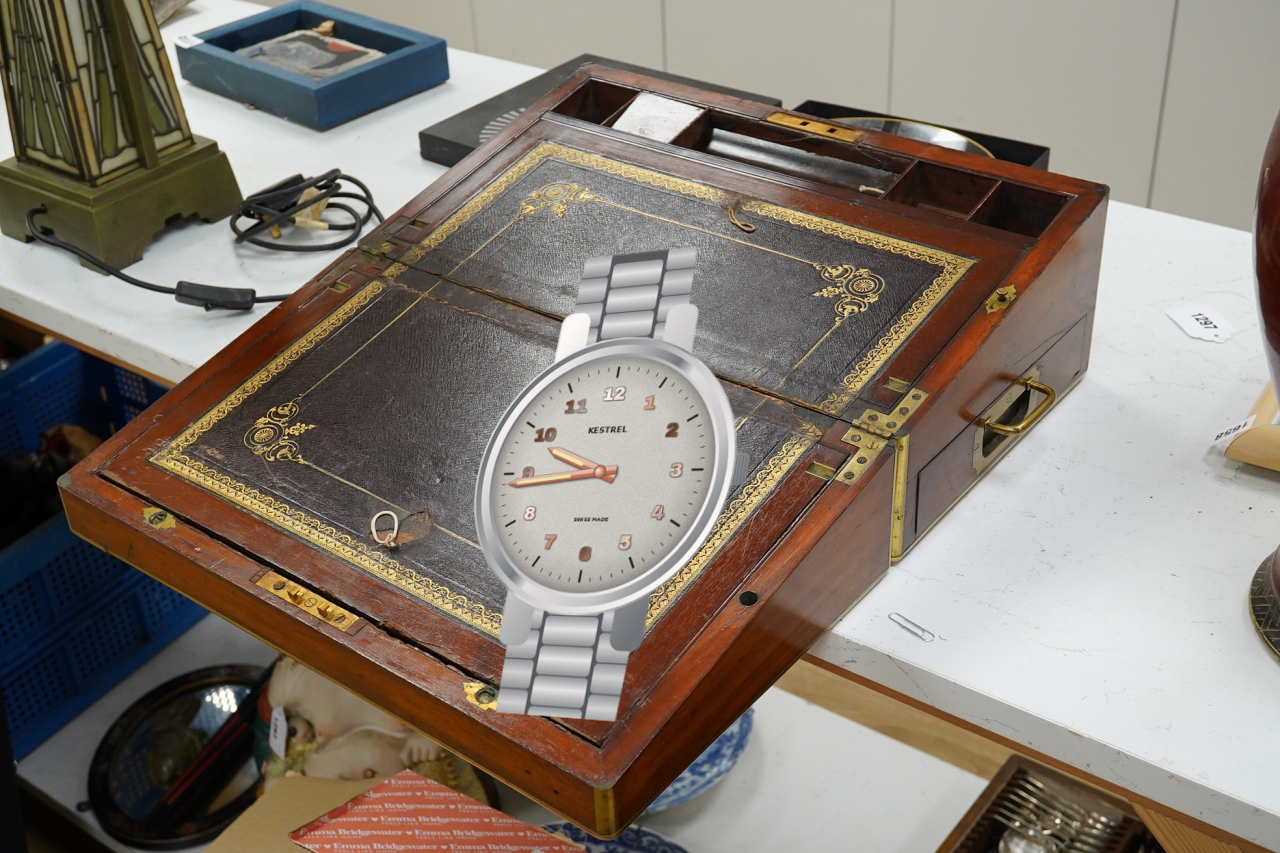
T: 9 h 44 min
